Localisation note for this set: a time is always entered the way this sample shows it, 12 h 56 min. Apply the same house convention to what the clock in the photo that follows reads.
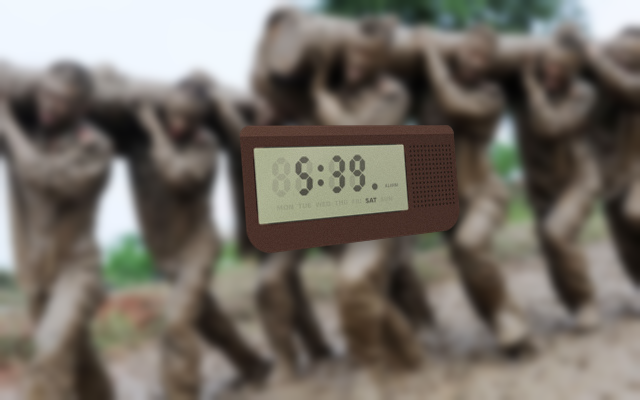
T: 5 h 39 min
